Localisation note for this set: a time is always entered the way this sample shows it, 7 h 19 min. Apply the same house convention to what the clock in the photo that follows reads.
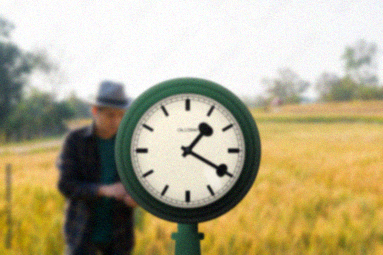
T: 1 h 20 min
